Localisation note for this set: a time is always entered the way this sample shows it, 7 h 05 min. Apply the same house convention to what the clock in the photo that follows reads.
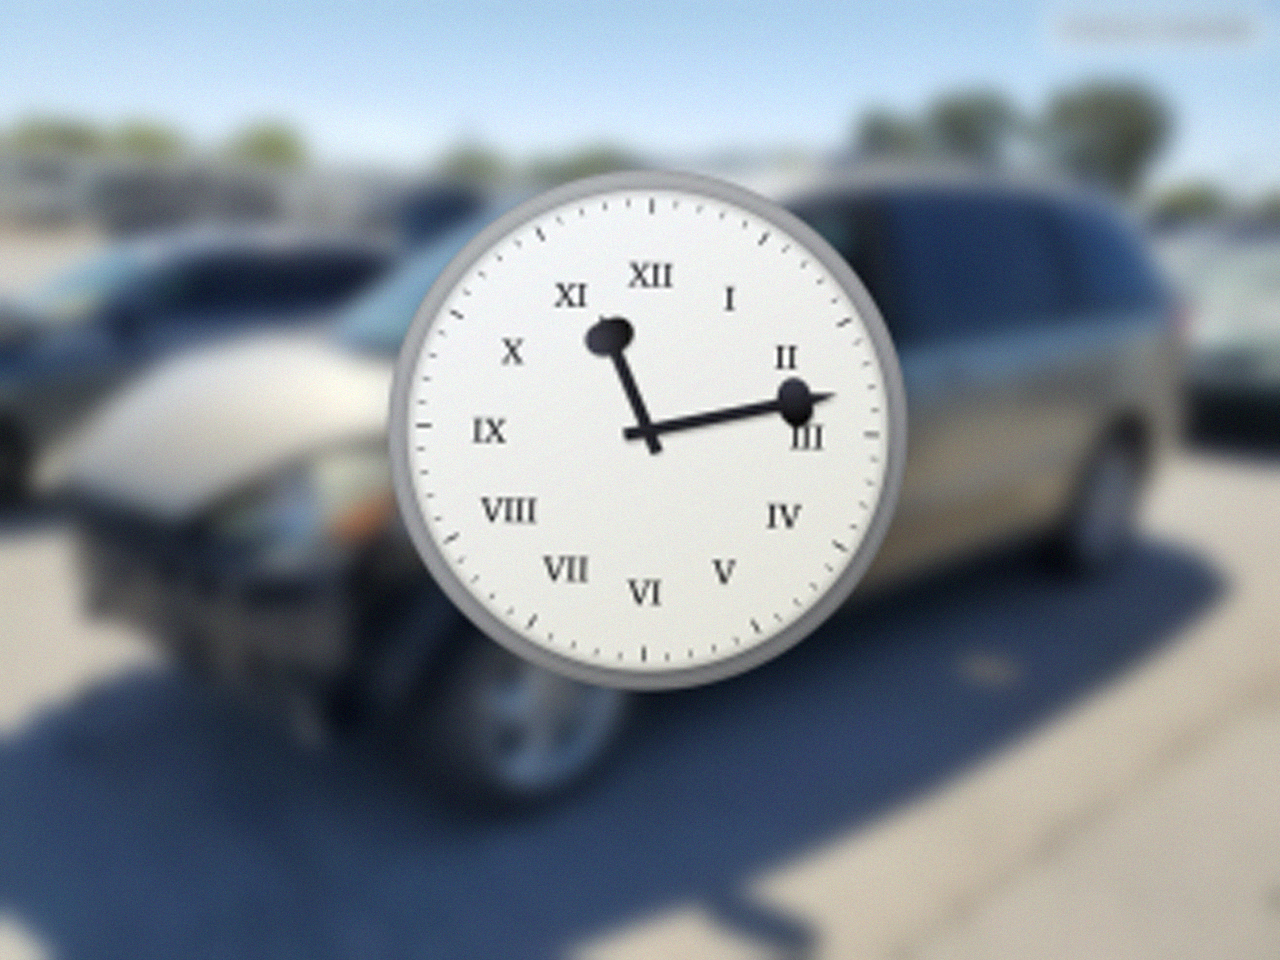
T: 11 h 13 min
